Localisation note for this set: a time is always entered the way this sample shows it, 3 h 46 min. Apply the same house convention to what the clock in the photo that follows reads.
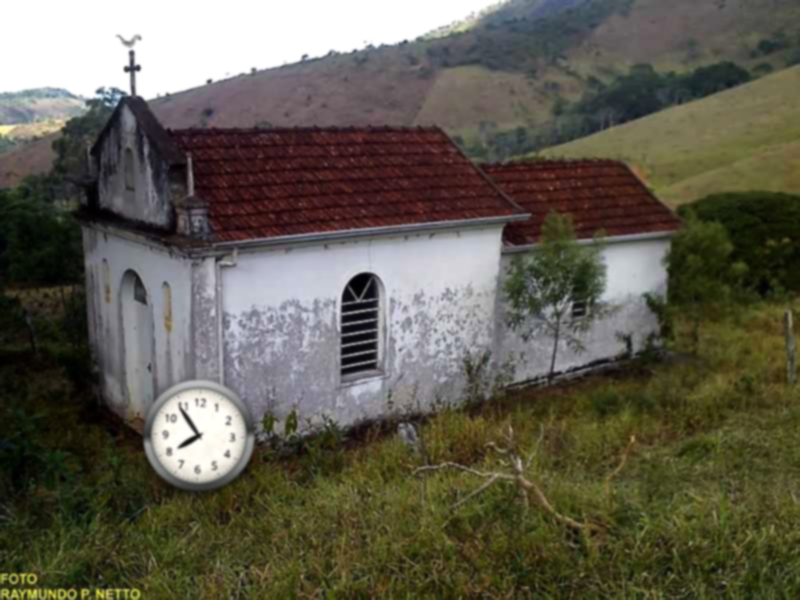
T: 7 h 54 min
